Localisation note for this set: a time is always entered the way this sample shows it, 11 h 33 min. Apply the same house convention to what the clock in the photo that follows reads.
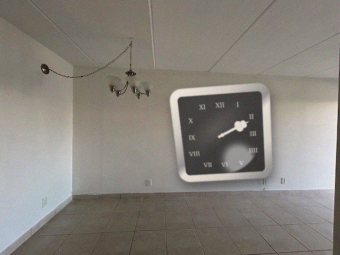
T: 2 h 11 min
